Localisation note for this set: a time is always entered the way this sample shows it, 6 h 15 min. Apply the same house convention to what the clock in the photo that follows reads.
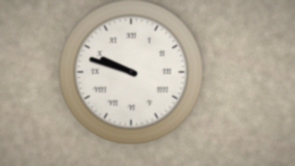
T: 9 h 48 min
